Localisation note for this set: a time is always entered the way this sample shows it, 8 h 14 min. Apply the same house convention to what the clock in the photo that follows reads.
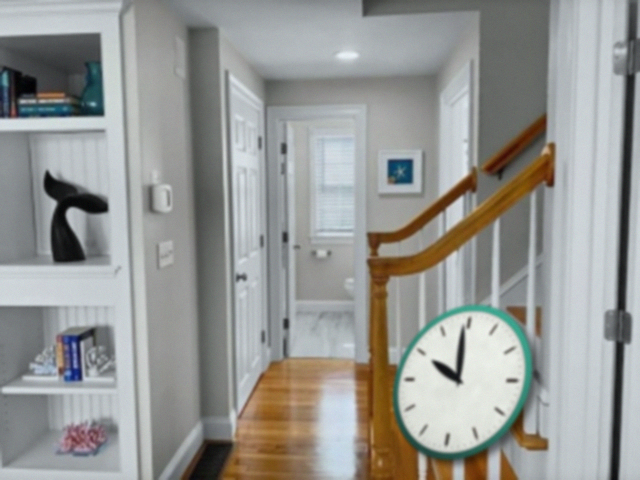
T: 9 h 59 min
